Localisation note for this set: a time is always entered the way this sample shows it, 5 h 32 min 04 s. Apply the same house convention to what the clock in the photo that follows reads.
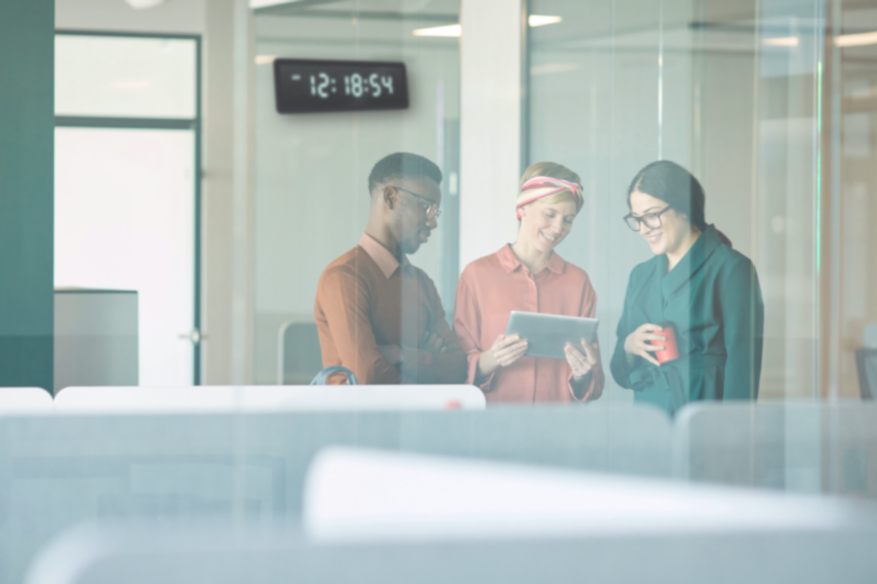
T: 12 h 18 min 54 s
